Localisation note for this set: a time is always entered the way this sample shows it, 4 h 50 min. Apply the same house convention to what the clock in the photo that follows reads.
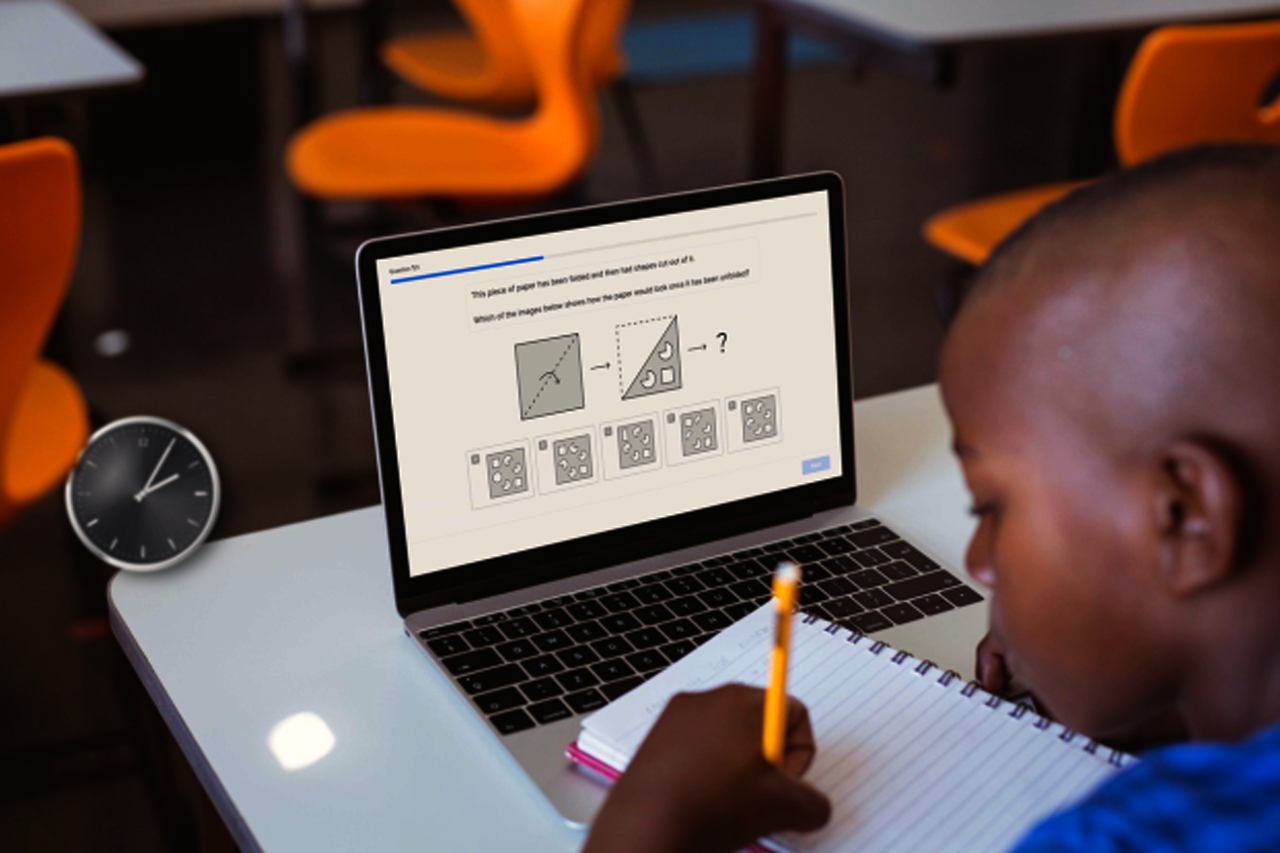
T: 2 h 05 min
